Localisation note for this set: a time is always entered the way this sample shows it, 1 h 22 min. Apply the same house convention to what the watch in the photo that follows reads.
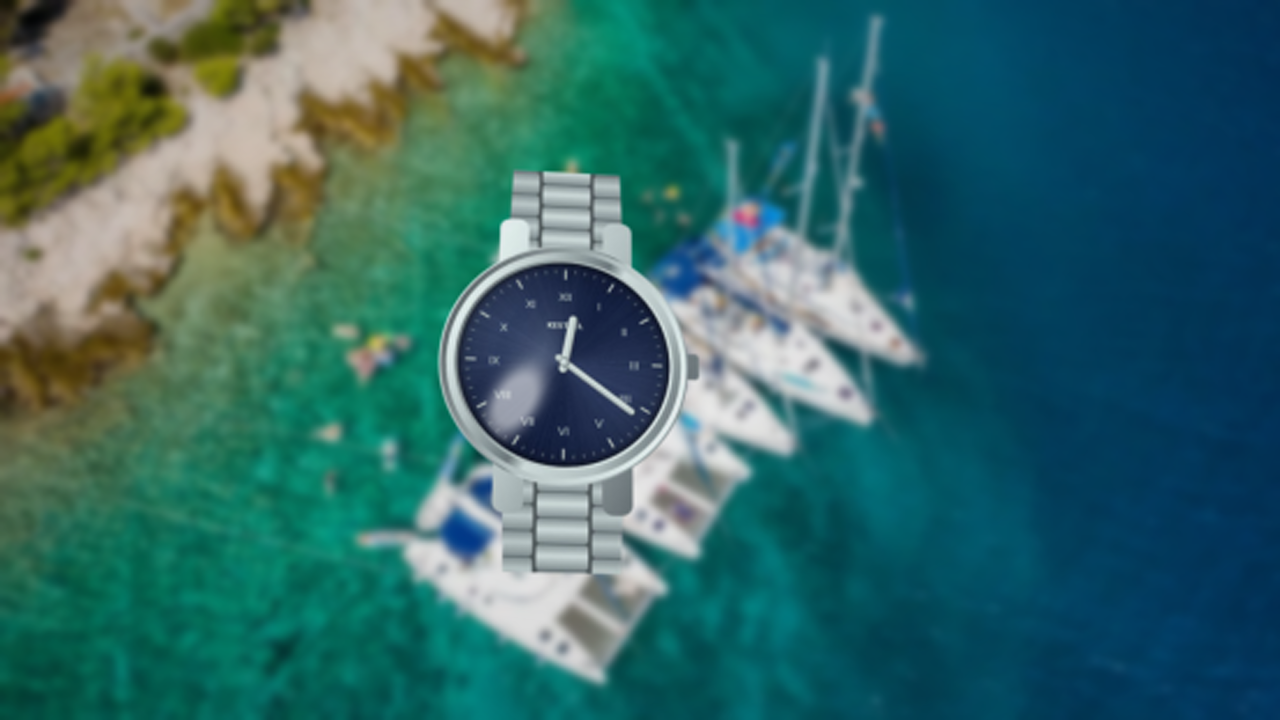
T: 12 h 21 min
